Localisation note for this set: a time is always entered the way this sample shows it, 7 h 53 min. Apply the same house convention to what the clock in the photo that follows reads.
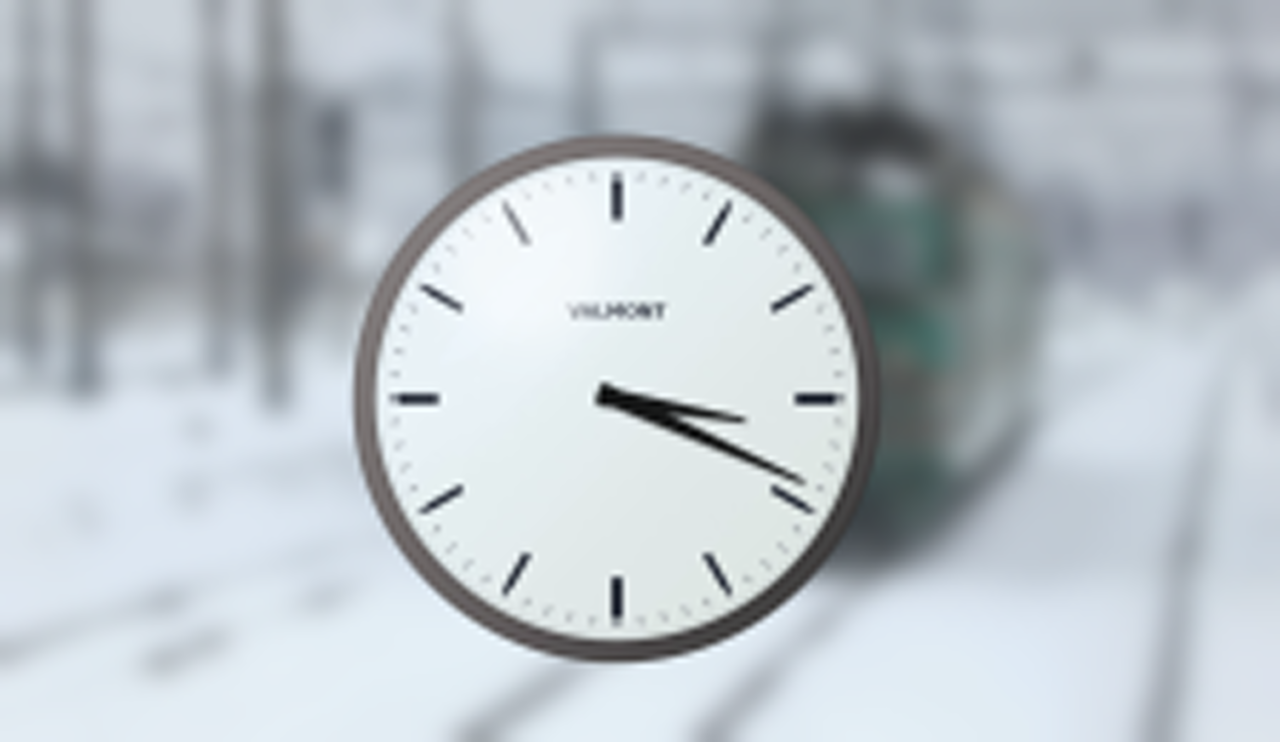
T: 3 h 19 min
